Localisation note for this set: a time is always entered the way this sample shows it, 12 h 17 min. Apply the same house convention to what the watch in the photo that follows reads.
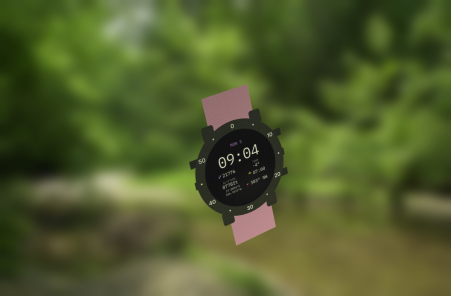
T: 9 h 04 min
